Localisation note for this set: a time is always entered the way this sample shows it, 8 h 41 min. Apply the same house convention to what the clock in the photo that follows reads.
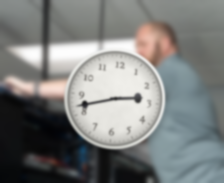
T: 2 h 42 min
